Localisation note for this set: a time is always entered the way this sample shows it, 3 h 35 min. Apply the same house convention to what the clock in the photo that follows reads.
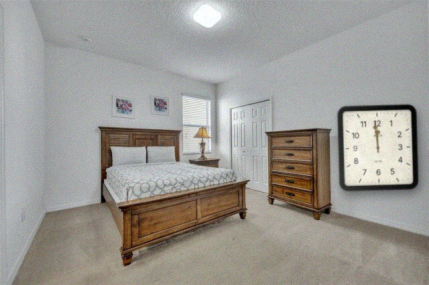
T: 11 h 59 min
